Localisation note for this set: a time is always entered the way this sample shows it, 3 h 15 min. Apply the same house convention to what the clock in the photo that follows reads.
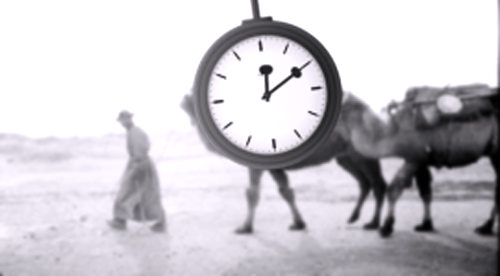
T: 12 h 10 min
